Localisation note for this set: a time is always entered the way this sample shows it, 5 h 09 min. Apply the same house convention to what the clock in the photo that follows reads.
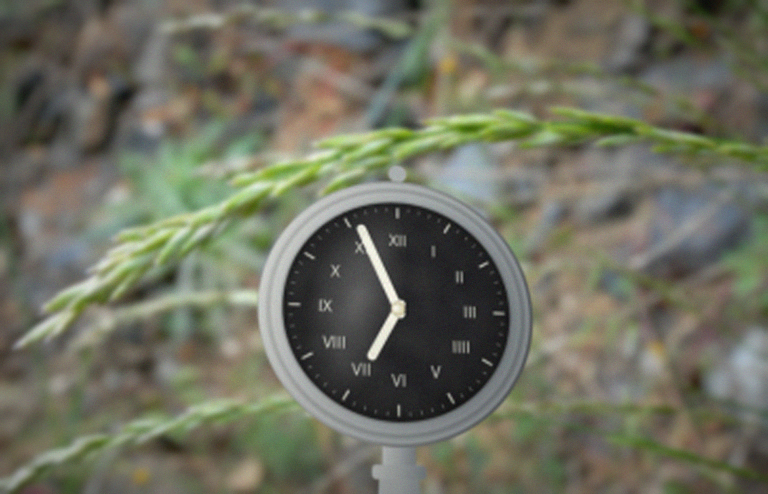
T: 6 h 56 min
